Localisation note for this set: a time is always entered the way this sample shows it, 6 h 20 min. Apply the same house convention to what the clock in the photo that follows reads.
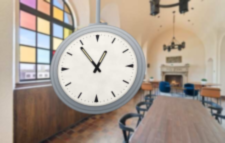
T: 12 h 54 min
